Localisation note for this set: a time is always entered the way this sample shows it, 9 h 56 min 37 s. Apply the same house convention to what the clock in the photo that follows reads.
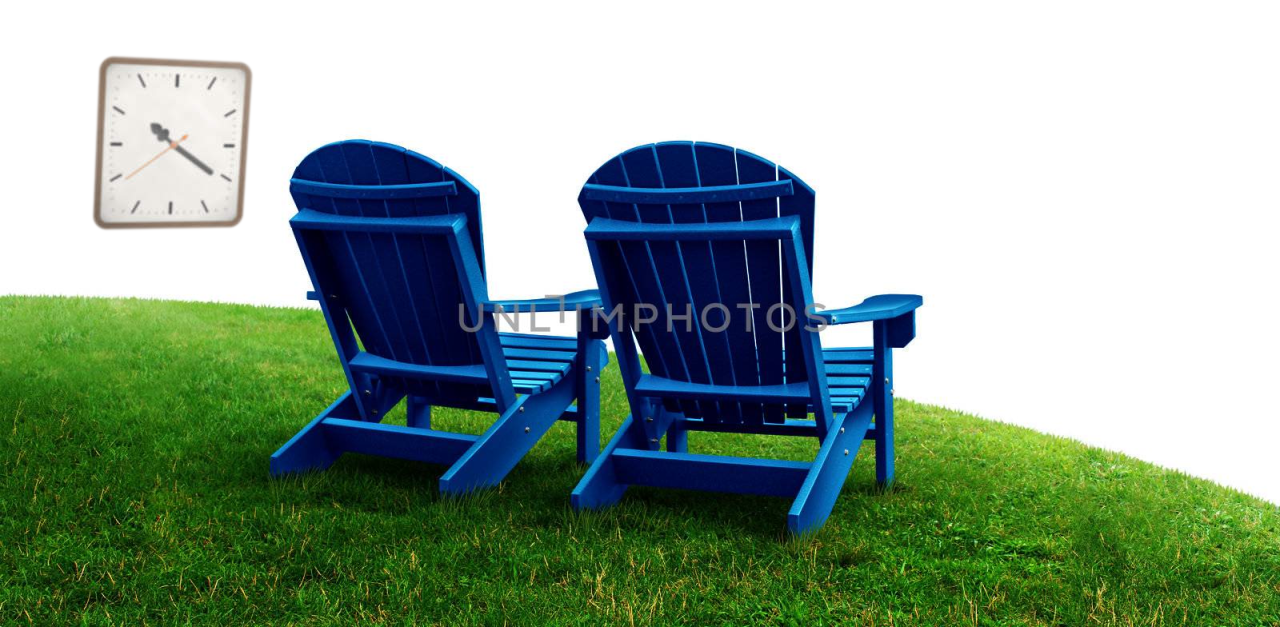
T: 10 h 20 min 39 s
